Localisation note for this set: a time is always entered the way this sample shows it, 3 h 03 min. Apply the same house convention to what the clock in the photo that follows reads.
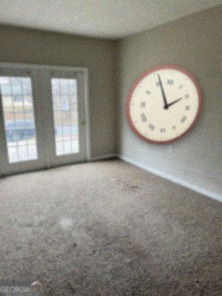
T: 1 h 56 min
